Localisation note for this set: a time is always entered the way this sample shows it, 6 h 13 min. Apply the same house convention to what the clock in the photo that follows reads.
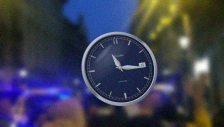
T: 11 h 16 min
